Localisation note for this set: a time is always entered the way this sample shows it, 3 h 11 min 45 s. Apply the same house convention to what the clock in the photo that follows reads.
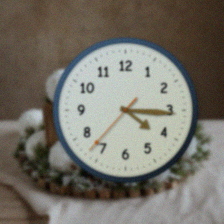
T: 4 h 15 min 37 s
